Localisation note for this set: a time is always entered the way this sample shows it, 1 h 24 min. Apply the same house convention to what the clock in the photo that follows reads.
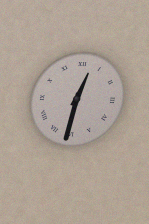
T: 12 h 31 min
